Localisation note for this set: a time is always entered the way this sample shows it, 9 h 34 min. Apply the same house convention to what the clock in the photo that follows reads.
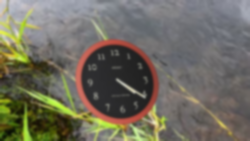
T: 4 h 21 min
